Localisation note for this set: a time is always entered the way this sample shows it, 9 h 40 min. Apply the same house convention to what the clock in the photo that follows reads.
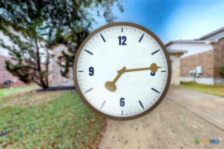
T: 7 h 14 min
